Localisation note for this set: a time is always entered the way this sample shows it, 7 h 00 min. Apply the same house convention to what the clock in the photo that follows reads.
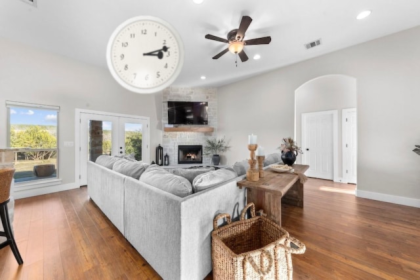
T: 3 h 13 min
